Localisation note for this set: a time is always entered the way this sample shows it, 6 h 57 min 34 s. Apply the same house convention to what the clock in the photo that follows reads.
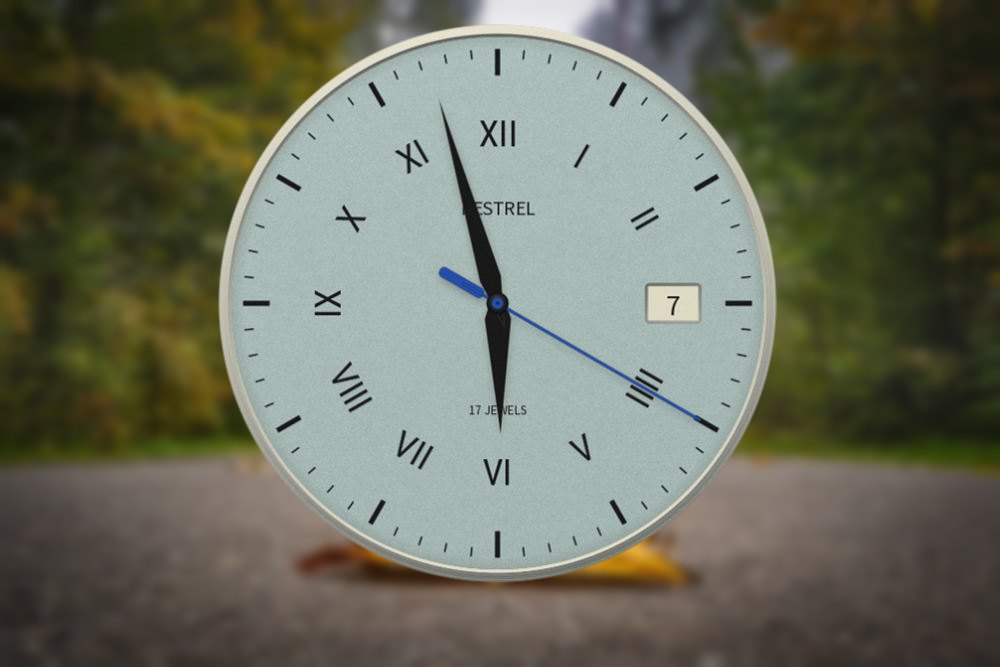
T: 5 h 57 min 20 s
